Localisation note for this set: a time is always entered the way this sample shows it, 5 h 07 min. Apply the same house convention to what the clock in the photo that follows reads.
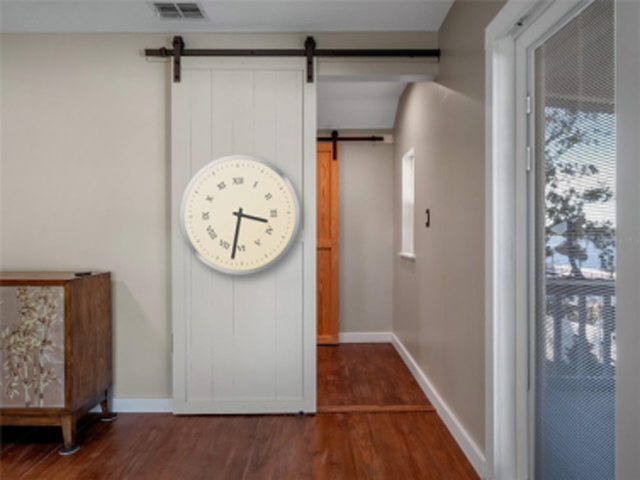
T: 3 h 32 min
